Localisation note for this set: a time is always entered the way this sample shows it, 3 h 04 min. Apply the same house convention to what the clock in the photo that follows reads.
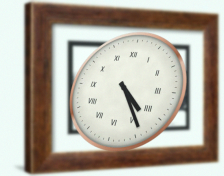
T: 4 h 24 min
